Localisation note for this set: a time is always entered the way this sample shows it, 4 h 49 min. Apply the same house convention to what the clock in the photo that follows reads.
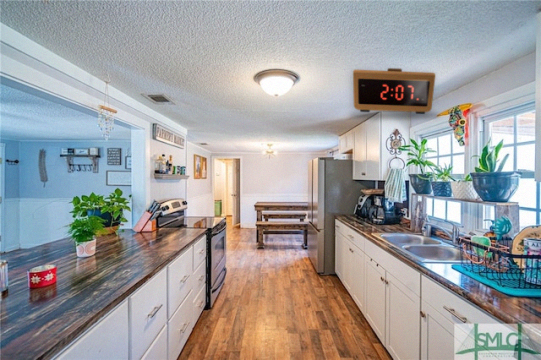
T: 2 h 07 min
